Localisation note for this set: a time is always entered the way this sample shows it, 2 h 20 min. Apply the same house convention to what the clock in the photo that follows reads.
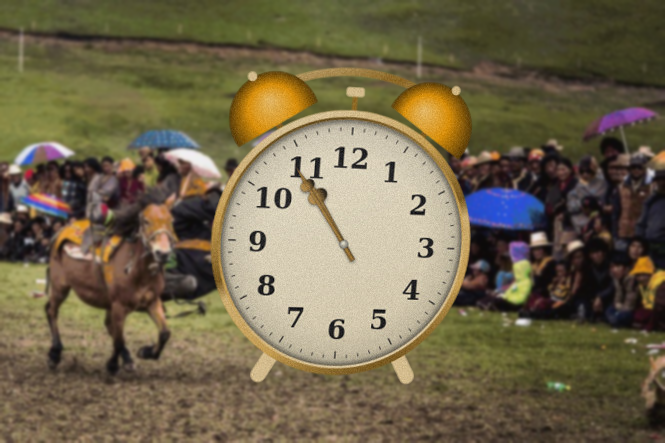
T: 10 h 54 min
